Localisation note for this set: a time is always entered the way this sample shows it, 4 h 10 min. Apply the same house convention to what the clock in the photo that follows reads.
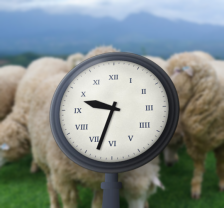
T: 9 h 33 min
